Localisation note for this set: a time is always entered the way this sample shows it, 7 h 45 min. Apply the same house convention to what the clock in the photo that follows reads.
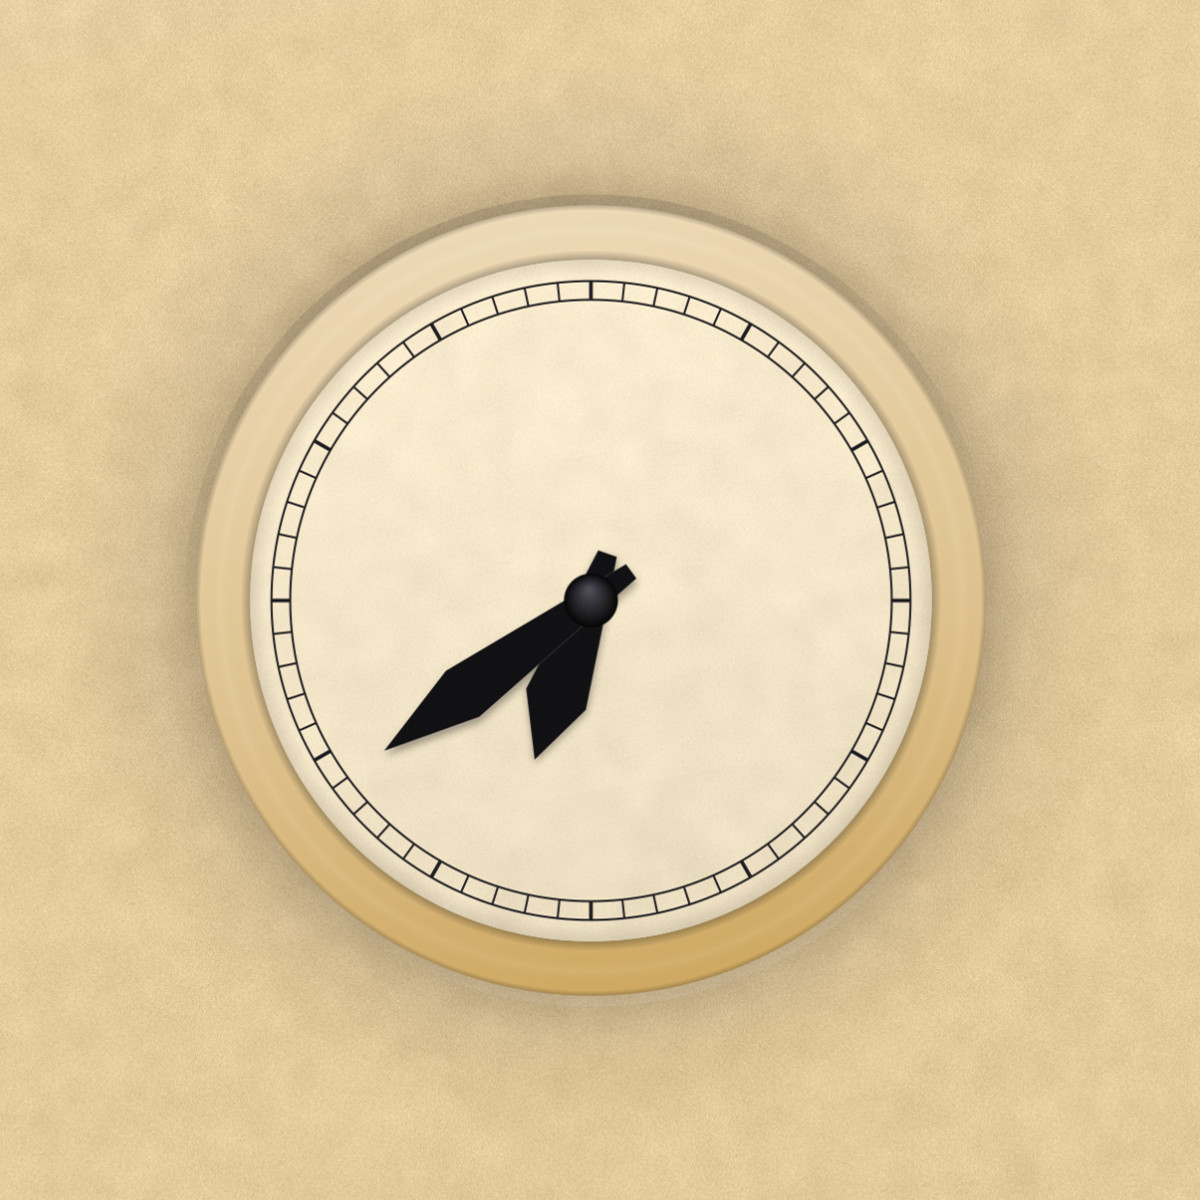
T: 6 h 39 min
